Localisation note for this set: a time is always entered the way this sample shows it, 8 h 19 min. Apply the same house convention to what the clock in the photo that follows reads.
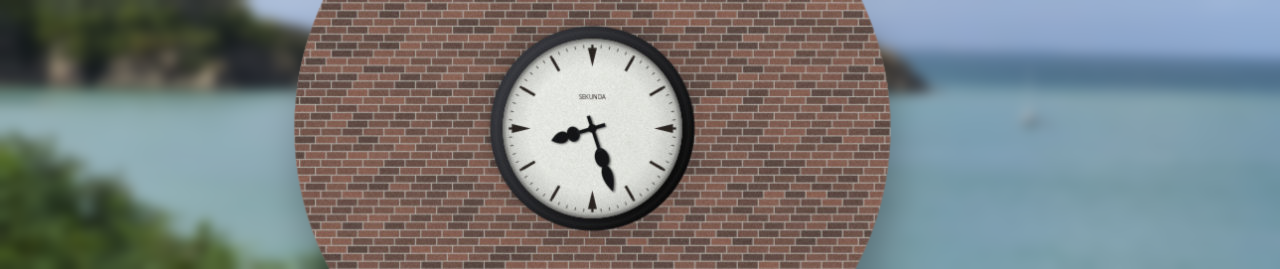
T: 8 h 27 min
